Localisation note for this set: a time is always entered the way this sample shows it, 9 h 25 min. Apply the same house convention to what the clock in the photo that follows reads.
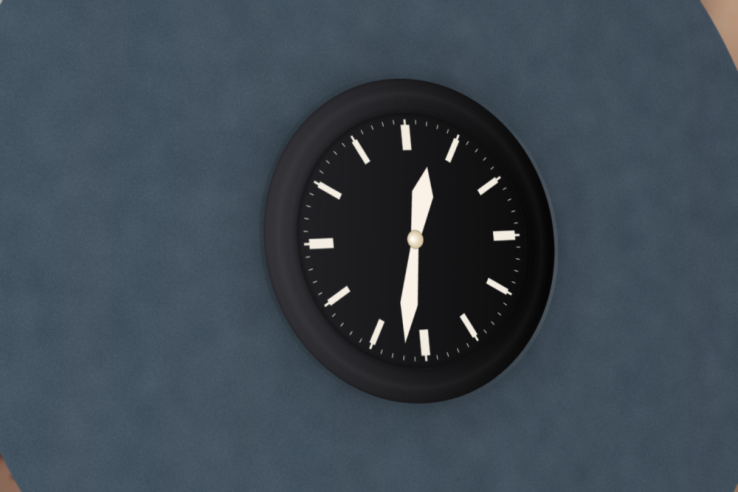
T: 12 h 32 min
